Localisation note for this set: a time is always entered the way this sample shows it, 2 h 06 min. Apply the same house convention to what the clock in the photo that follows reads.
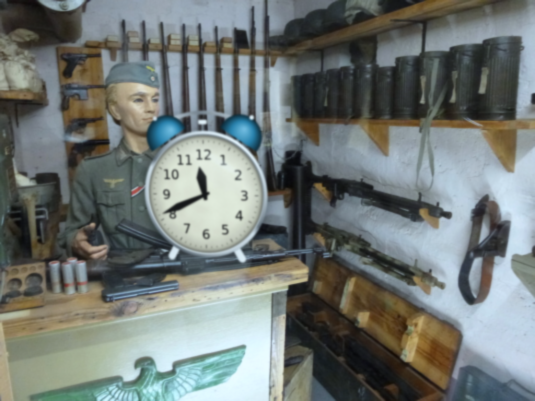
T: 11 h 41 min
